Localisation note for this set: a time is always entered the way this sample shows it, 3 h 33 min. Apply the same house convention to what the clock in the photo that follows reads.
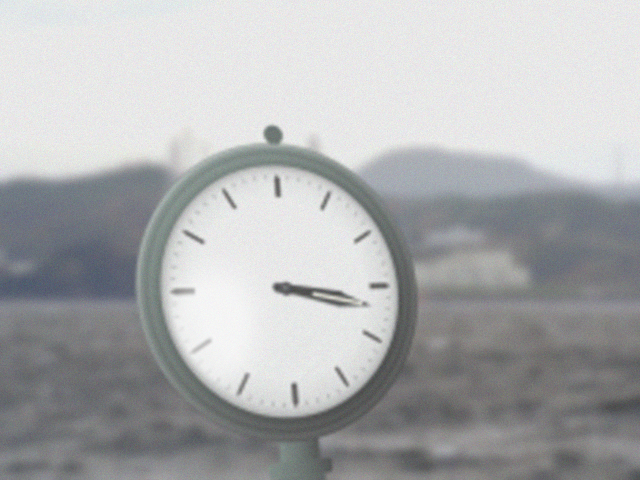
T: 3 h 17 min
